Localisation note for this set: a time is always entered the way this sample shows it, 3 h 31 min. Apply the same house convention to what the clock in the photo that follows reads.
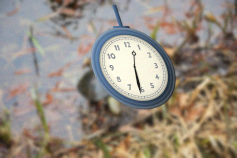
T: 12 h 31 min
